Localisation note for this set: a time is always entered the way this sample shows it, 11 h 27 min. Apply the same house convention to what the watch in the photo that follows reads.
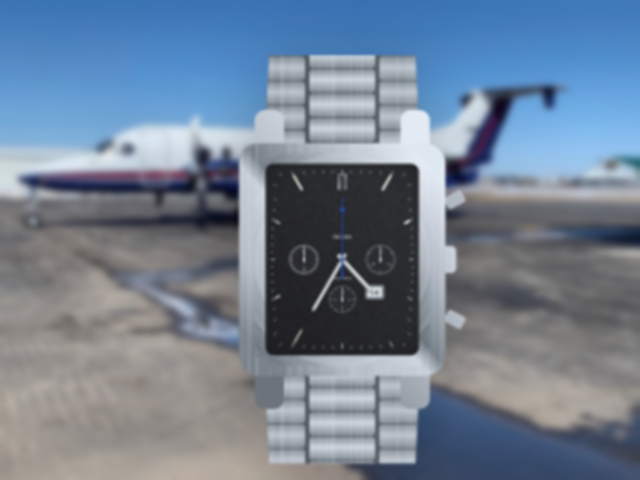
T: 4 h 35 min
